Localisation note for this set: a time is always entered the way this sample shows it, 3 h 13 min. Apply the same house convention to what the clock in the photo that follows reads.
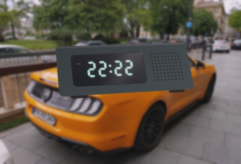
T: 22 h 22 min
